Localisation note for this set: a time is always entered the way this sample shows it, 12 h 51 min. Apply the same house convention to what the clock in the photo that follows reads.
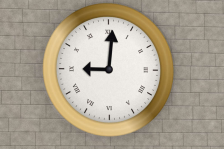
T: 9 h 01 min
